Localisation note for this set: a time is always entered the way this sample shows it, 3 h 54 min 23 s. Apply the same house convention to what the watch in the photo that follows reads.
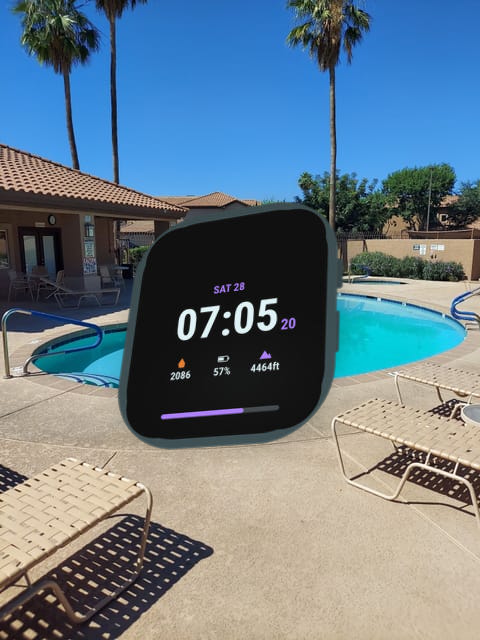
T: 7 h 05 min 20 s
